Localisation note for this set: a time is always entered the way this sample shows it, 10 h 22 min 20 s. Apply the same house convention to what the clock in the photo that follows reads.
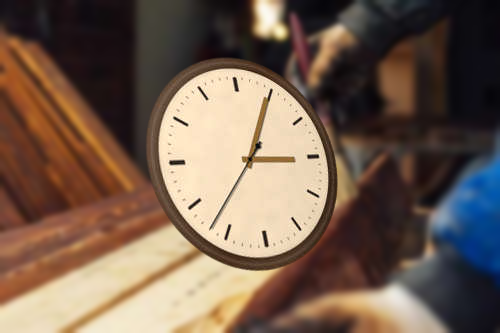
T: 3 h 04 min 37 s
